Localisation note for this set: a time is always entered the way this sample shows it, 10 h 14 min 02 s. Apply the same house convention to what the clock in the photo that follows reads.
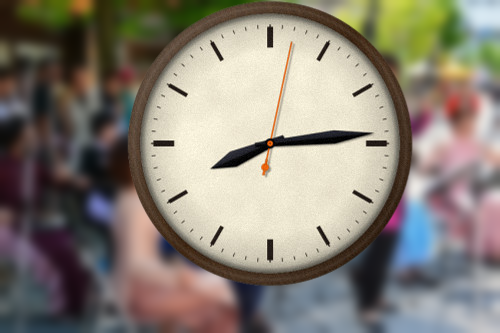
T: 8 h 14 min 02 s
